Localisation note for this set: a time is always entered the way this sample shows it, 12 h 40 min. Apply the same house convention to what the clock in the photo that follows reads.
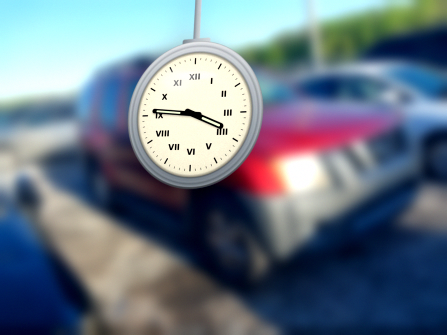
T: 3 h 46 min
